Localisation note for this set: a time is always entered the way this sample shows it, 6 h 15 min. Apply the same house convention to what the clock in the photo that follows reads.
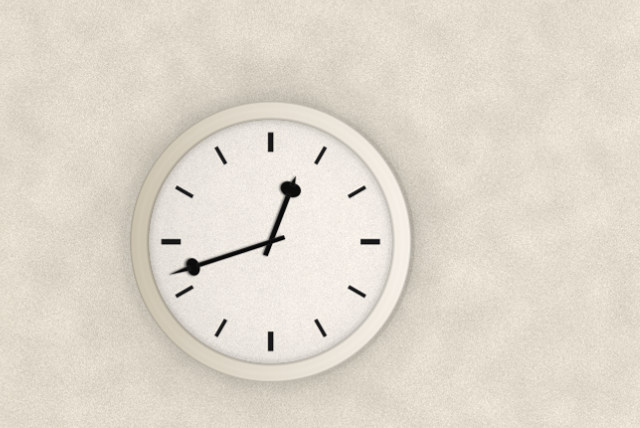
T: 12 h 42 min
